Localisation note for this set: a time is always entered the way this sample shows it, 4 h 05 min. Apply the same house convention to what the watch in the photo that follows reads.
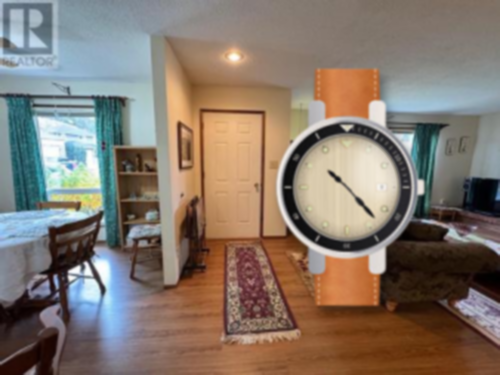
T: 10 h 23 min
